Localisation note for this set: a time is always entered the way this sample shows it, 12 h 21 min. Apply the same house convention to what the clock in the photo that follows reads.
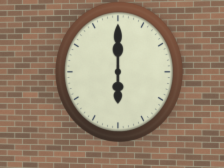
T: 6 h 00 min
